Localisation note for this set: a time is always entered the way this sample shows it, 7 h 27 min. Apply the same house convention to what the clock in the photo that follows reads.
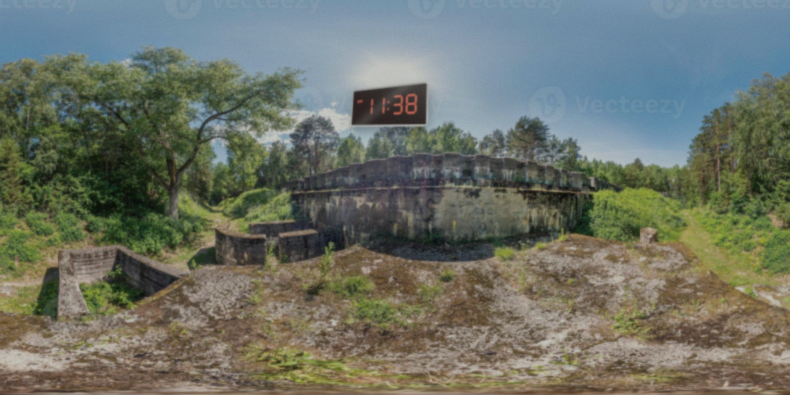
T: 11 h 38 min
